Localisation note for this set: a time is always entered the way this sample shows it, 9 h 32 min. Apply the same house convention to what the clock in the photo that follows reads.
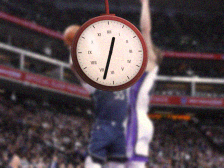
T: 12 h 33 min
